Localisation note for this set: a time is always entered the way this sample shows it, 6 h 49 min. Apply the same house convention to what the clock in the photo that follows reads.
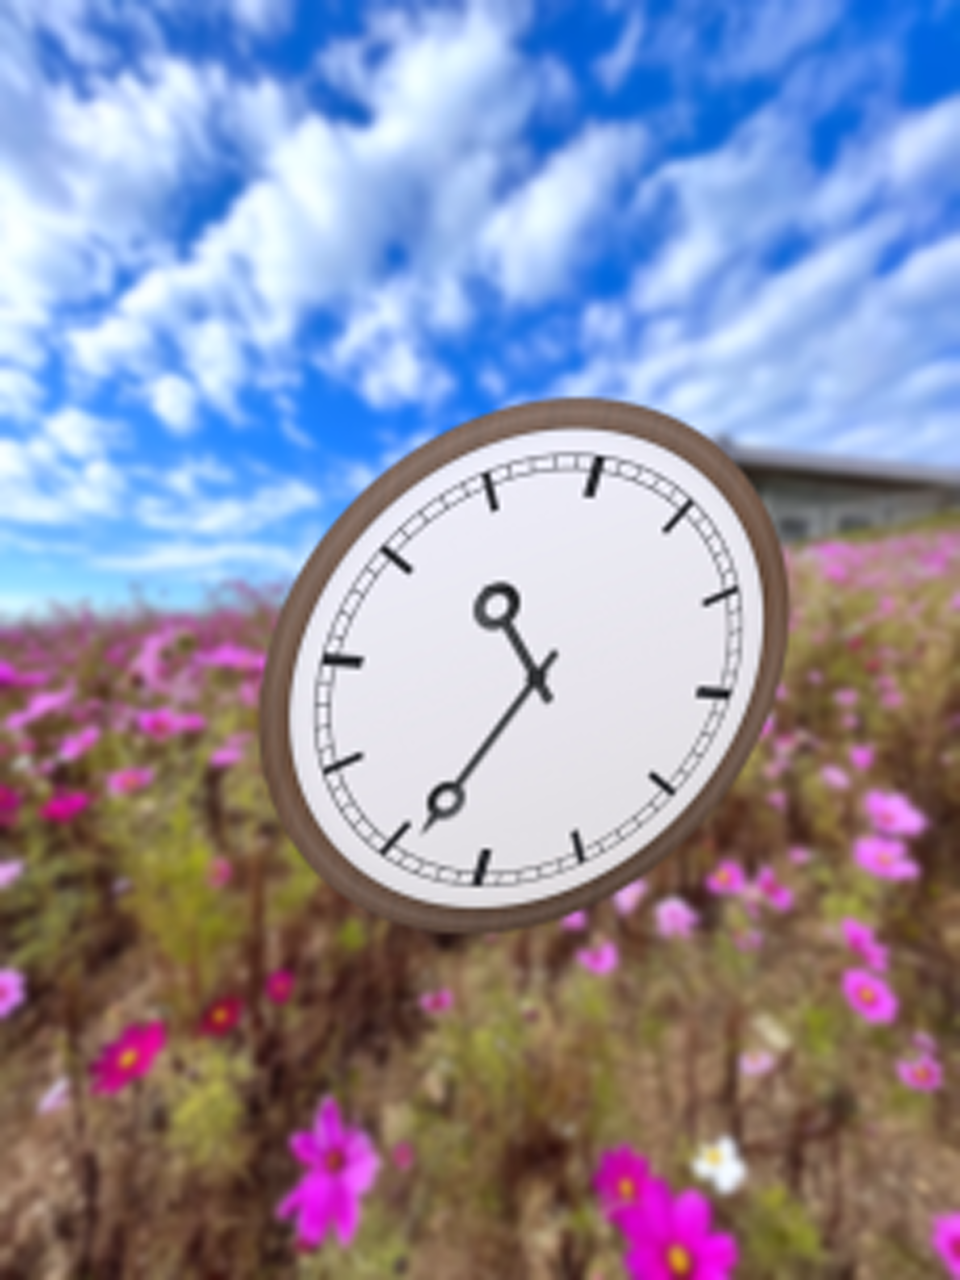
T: 10 h 34 min
